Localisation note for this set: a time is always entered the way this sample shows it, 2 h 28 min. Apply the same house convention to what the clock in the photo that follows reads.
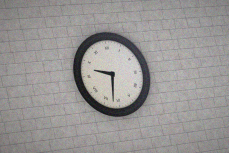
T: 9 h 32 min
